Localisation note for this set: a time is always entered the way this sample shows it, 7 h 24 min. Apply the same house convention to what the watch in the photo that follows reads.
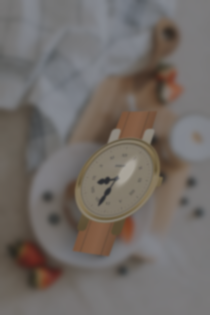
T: 8 h 33 min
